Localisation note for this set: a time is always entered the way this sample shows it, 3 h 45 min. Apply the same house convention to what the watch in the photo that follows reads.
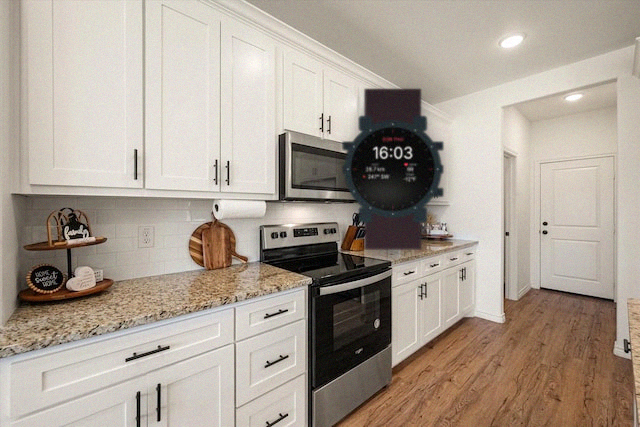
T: 16 h 03 min
